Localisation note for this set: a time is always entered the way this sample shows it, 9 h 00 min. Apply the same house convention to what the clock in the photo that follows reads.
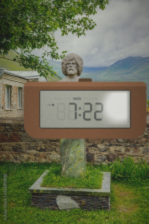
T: 7 h 22 min
